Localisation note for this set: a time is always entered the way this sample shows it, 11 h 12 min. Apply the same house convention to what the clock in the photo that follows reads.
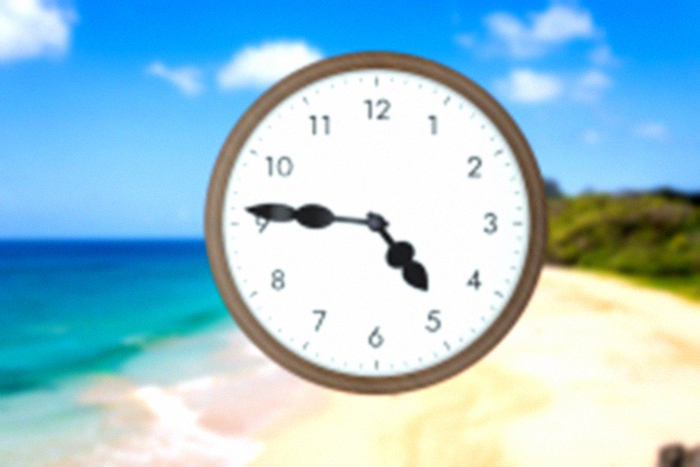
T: 4 h 46 min
